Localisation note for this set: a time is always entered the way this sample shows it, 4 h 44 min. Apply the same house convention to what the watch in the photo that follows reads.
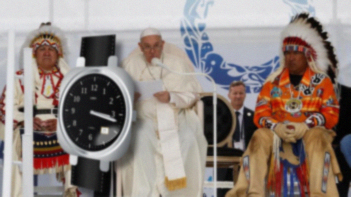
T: 3 h 17 min
